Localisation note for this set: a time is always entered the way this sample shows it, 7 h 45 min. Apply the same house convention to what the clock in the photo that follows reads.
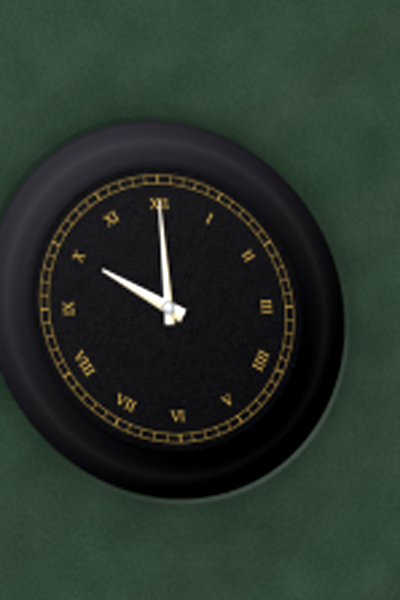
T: 10 h 00 min
